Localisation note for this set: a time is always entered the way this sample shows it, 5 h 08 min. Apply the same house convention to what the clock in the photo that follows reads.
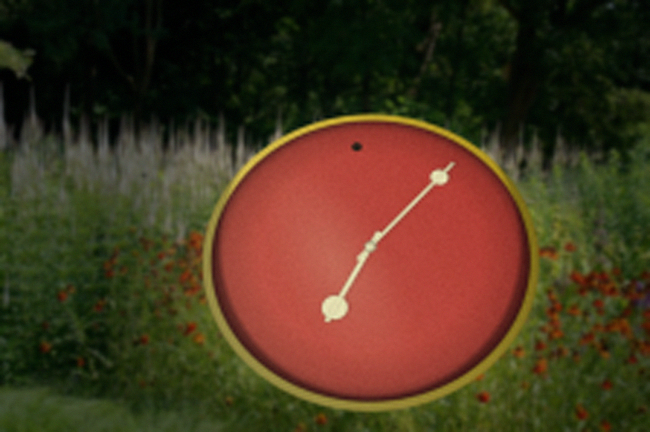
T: 7 h 08 min
